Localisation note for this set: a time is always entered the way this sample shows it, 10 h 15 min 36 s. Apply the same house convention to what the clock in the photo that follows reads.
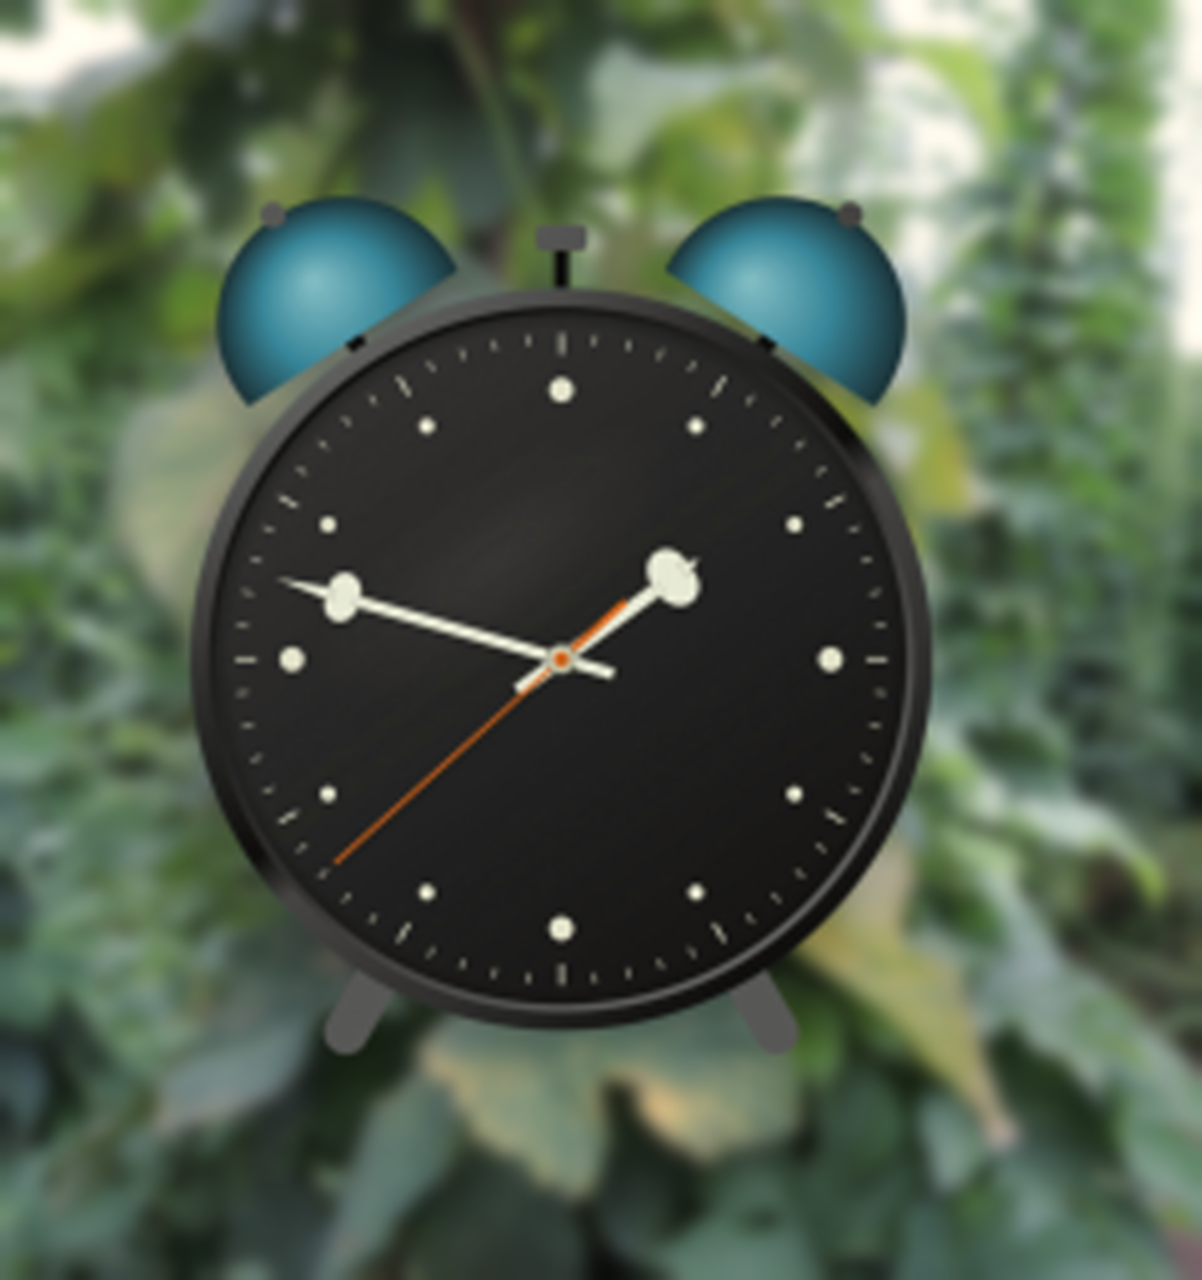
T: 1 h 47 min 38 s
